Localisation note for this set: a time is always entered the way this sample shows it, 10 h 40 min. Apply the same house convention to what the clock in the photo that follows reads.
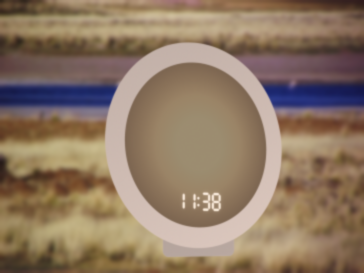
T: 11 h 38 min
